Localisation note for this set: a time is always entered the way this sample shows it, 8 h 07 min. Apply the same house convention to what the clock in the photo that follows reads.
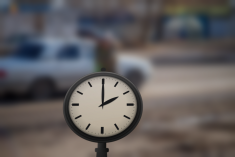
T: 2 h 00 min
